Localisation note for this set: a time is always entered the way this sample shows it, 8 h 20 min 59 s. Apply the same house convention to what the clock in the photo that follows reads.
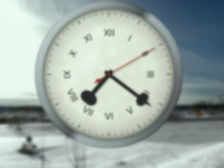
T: 7 h 21 min 10 s
